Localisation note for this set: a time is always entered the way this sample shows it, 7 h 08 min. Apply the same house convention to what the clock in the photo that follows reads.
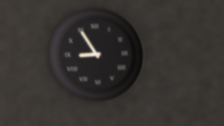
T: 8 h 55 min
